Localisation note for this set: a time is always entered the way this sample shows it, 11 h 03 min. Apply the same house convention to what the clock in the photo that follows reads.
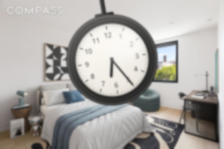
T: 6 h 25 min
